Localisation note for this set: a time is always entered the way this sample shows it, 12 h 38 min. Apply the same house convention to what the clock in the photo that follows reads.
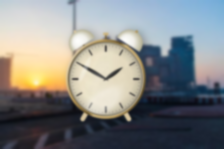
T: 1 h 50 min
